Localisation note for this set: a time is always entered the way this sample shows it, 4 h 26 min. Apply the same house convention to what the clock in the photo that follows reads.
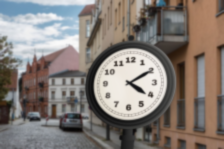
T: 4 h 10 min
